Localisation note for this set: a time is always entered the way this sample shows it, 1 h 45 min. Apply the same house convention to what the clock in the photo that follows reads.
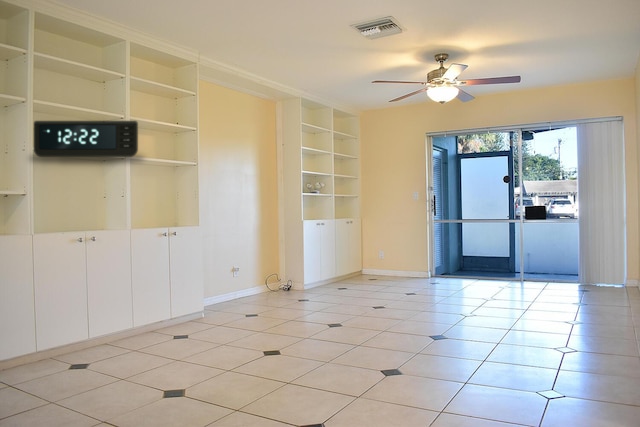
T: 12 h 22 min
